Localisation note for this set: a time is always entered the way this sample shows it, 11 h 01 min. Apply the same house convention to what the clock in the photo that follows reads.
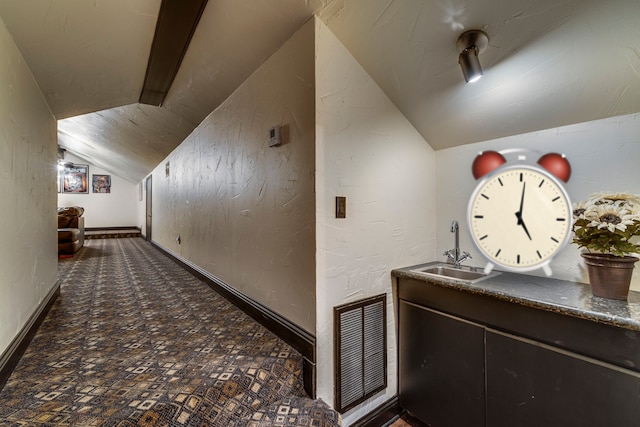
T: 5 h 01 min
